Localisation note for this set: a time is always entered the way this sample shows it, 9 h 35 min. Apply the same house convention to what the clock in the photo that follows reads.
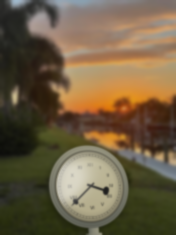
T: 3 h 38 min
